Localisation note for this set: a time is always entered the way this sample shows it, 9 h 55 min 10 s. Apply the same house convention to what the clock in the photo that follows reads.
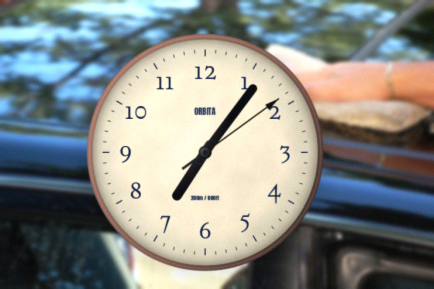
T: 7 h 06 min 09 s
